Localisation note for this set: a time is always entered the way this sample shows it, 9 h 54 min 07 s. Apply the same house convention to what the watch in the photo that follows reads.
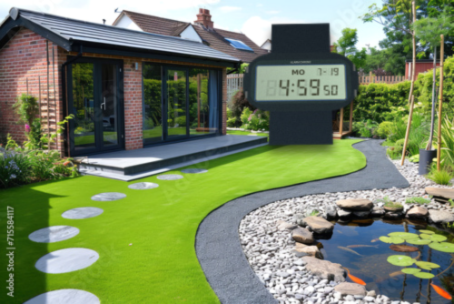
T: 4 h 59 min 50 s
